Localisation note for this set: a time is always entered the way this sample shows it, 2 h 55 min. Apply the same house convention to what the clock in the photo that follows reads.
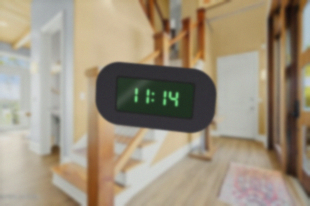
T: 11 h 14 min
